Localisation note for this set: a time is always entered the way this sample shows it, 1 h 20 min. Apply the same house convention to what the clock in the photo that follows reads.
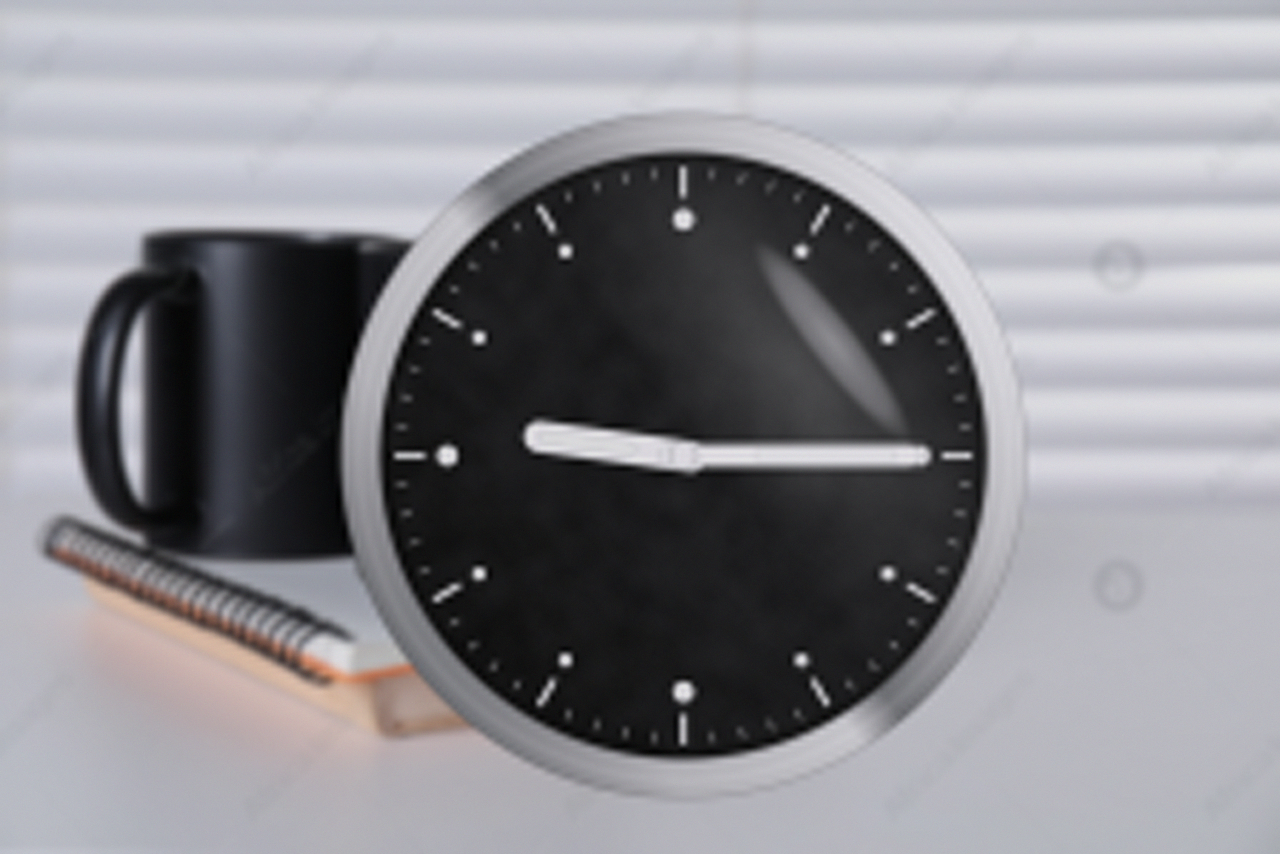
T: 9 h 15 min
